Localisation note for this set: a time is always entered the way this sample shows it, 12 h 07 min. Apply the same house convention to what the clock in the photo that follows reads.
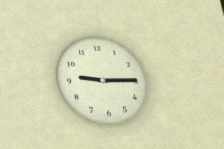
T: 9 h 15 min
